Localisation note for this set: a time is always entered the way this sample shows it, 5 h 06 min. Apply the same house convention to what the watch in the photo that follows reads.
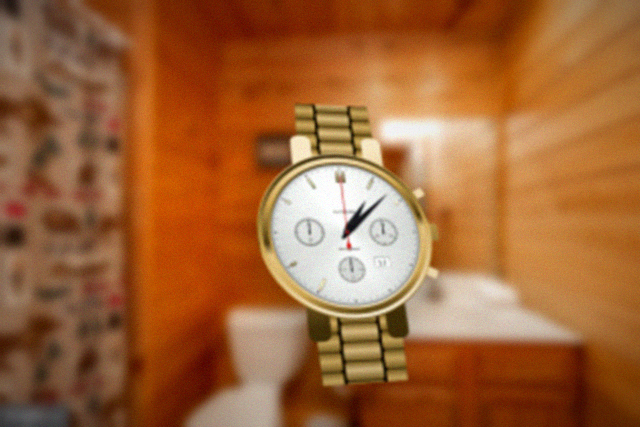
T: 1 h 08 min
